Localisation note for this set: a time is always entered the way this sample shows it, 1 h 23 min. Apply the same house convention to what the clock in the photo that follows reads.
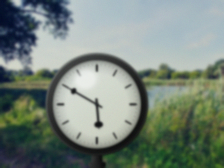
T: 5 h 50 min
